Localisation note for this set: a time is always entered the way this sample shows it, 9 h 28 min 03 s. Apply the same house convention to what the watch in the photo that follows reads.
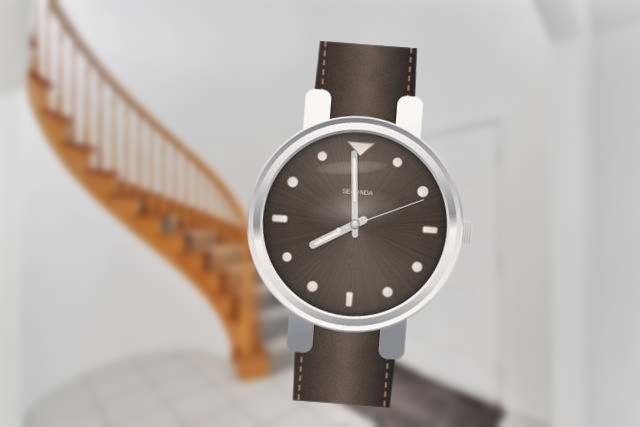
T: 7 h 59 min 11 s
